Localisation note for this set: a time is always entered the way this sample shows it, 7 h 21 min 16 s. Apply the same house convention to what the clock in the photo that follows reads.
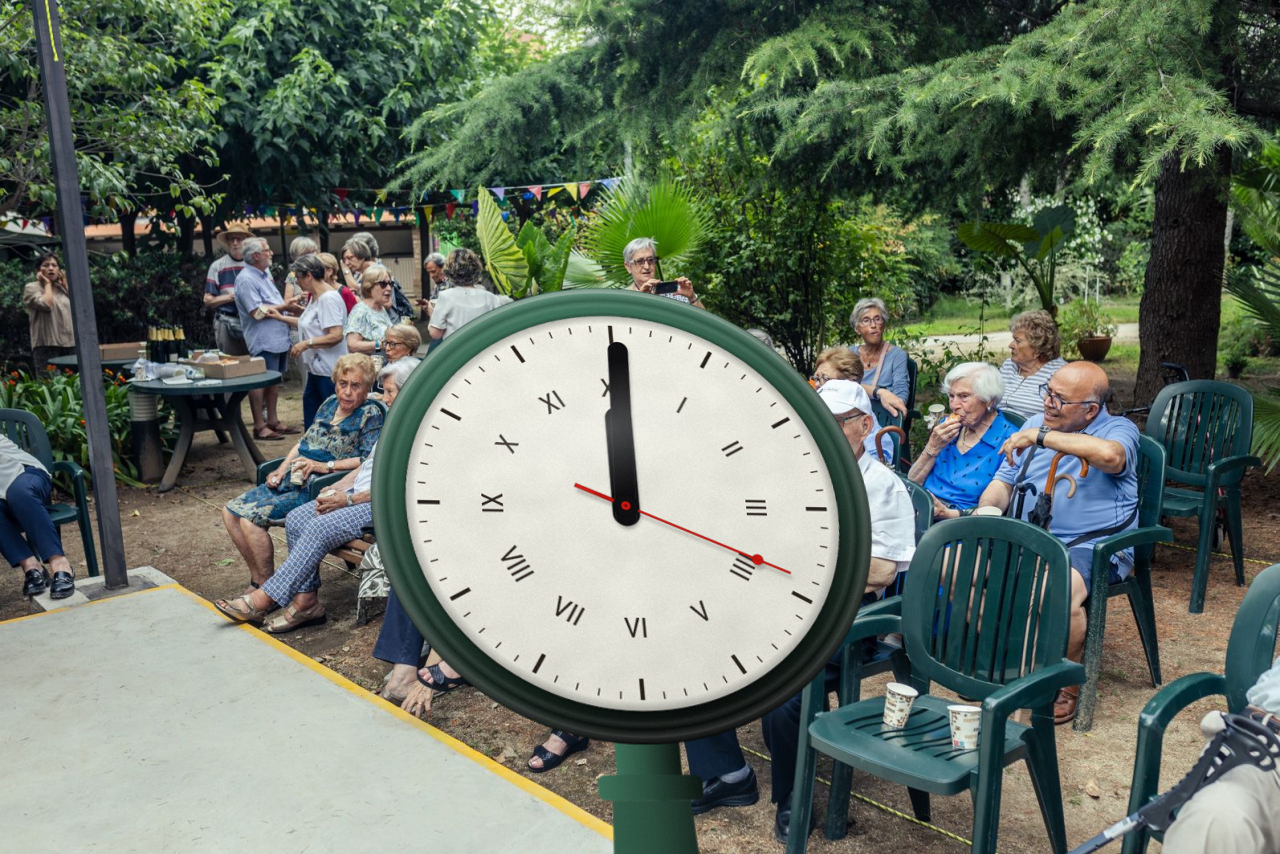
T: 12 h 00 min 19 s
